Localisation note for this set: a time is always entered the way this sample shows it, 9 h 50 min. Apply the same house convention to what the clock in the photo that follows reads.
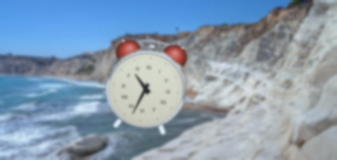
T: 10 h 33 min
